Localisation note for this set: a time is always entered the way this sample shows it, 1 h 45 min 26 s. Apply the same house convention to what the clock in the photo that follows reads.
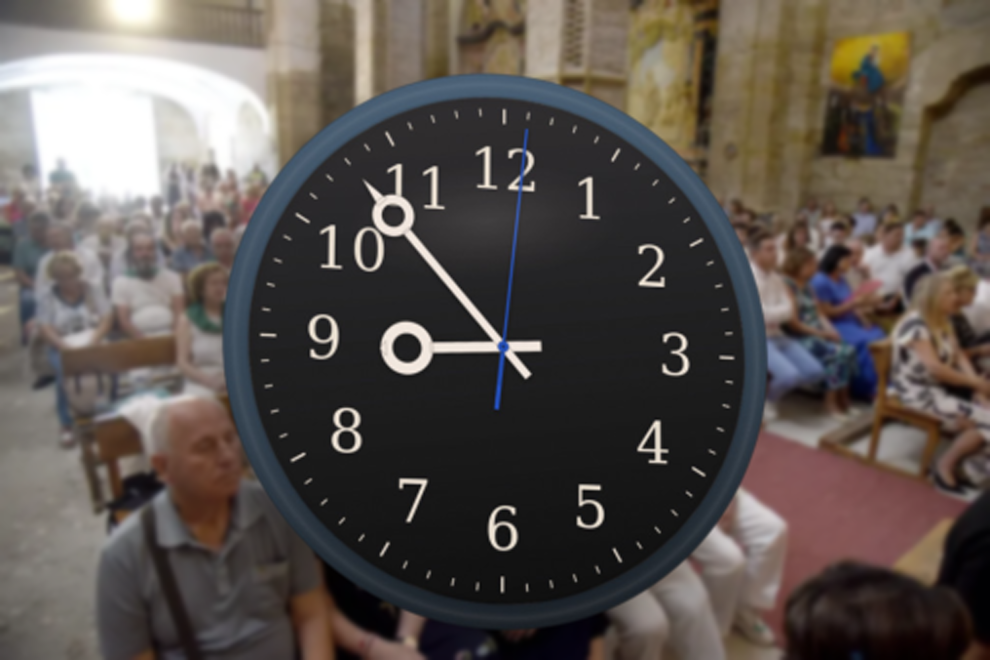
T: 8 h 53 min 01 s
